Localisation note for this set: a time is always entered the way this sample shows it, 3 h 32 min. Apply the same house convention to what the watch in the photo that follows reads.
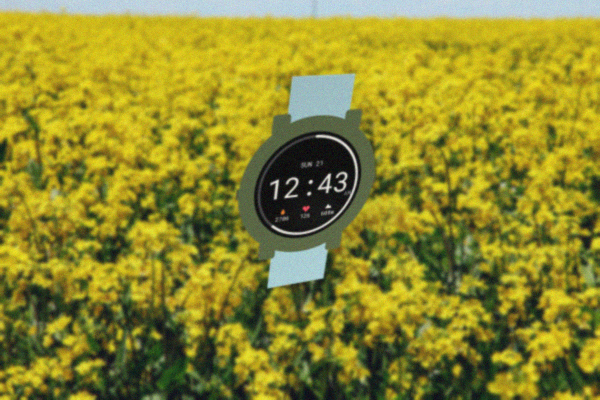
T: 12 h 43 min
